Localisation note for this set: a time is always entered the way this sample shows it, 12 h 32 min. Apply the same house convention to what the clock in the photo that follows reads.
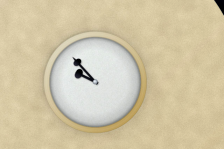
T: 9 h 53 min
